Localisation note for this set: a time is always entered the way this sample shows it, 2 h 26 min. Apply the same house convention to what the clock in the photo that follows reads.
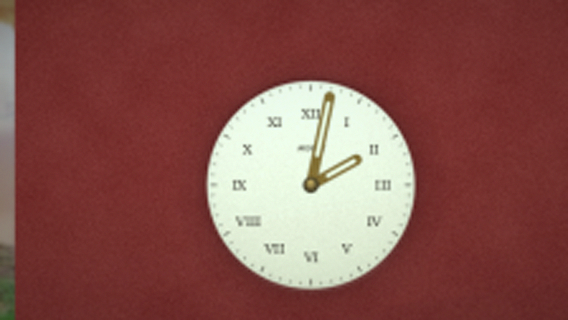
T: 2 h 02 min
